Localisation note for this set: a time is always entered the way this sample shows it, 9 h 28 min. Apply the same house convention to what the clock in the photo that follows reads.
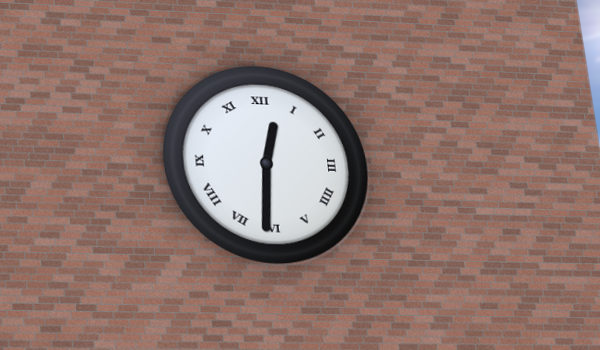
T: 12 h 31 min
